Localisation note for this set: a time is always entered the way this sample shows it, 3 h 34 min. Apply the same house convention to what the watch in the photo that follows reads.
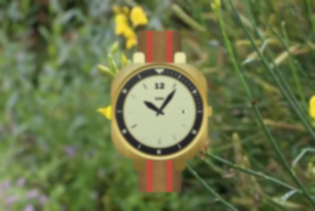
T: 10 h 06 min
